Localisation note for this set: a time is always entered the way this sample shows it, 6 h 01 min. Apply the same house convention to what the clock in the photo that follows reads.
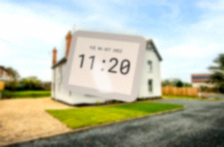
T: 11 h 20 min
